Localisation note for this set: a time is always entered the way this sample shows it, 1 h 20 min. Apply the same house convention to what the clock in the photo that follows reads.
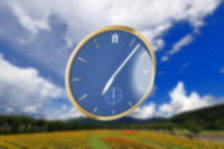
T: 7 h 07 min
